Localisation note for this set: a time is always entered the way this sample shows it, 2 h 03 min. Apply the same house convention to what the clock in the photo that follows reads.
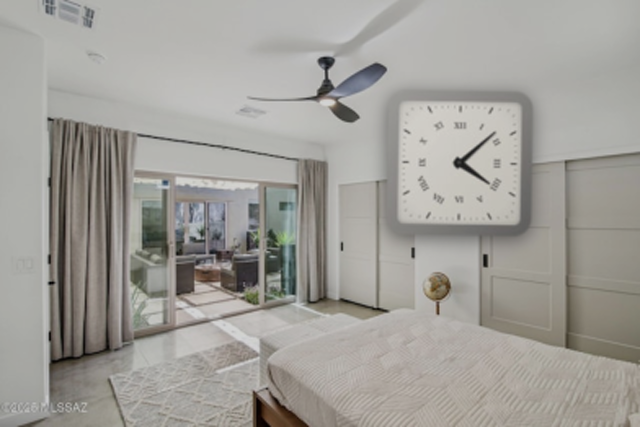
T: 4 h 08 min
